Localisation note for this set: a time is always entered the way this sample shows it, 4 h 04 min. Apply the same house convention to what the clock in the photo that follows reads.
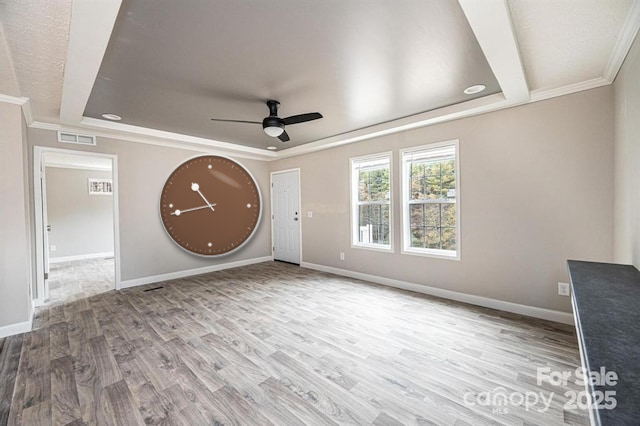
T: 10 h 43 min
